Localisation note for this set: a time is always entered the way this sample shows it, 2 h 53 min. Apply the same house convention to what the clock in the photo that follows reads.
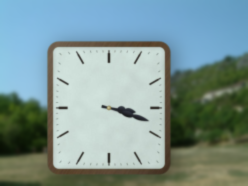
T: 3 h 18 min
